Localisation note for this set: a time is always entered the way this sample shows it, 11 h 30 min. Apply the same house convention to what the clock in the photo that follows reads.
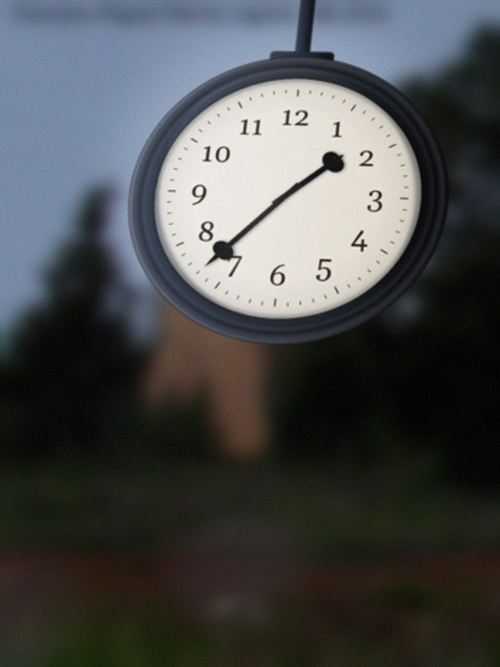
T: 1 h 37 min
